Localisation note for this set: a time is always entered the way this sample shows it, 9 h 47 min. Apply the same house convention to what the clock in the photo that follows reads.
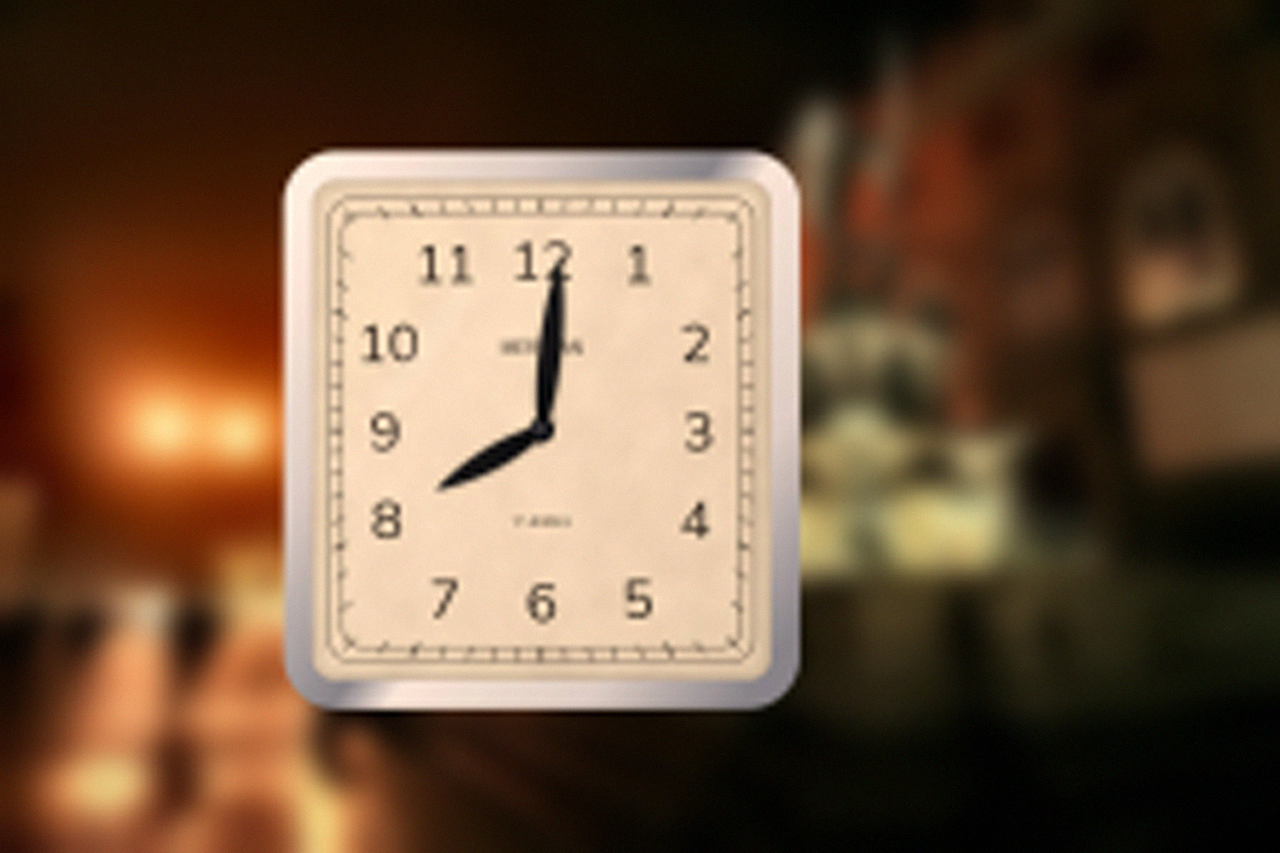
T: 8 h 01 min
